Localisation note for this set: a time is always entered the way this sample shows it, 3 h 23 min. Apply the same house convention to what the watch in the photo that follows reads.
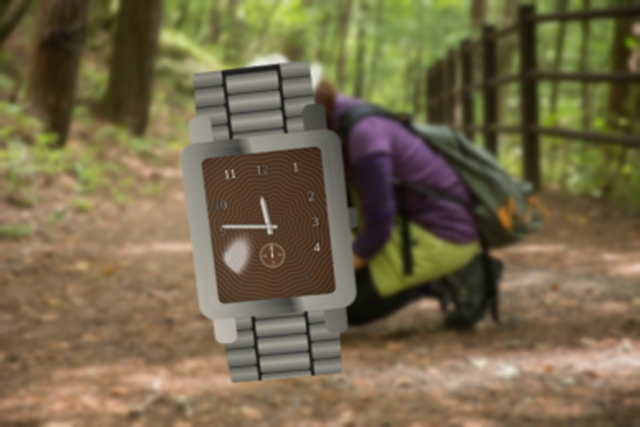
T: 11 h 46 min
